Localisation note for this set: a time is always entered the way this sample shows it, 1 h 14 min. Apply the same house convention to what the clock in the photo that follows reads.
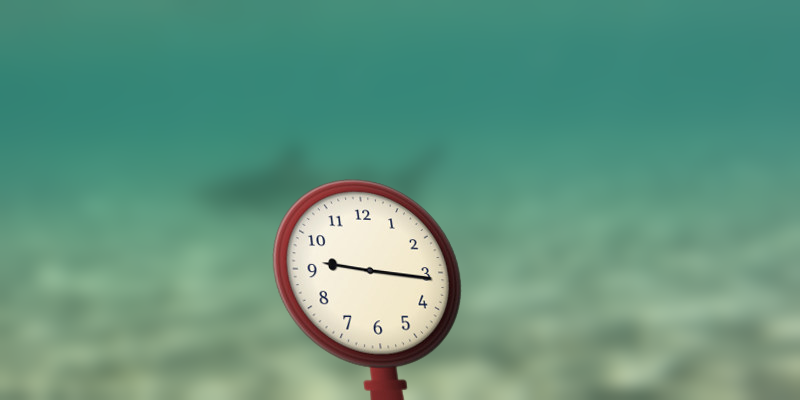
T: 9 h 16 min
